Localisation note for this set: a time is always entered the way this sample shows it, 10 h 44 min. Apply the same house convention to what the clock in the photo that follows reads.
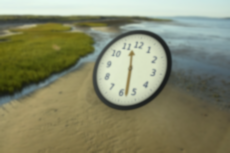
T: 11 h 28 min
